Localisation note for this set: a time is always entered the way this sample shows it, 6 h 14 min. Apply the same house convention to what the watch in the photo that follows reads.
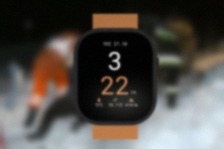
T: 3 h 22 min
